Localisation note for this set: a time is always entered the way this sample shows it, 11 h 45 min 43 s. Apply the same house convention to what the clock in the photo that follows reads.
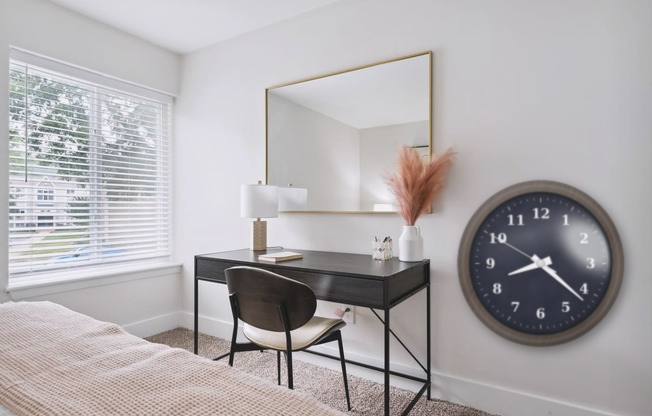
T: 8 h 21 min 50 s
